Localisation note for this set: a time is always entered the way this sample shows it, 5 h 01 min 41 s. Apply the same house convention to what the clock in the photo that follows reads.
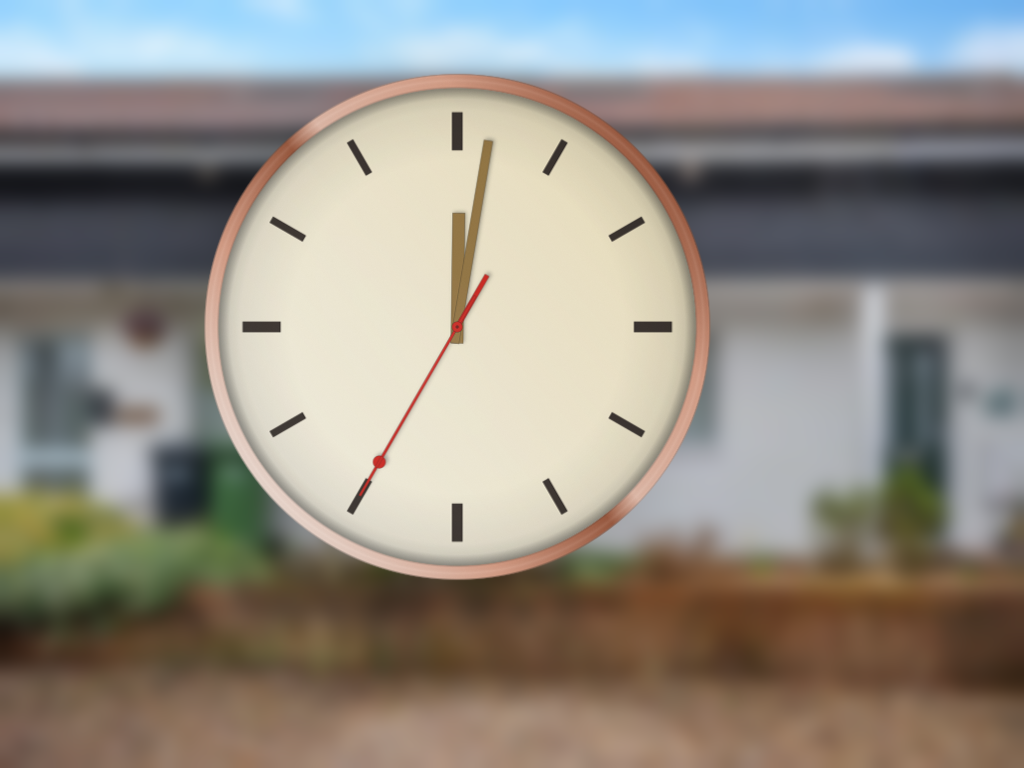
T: 12 h 01 min 35 s
